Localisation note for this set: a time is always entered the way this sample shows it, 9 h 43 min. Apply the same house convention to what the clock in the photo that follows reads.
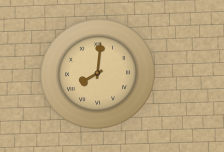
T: 8 h 01 min
